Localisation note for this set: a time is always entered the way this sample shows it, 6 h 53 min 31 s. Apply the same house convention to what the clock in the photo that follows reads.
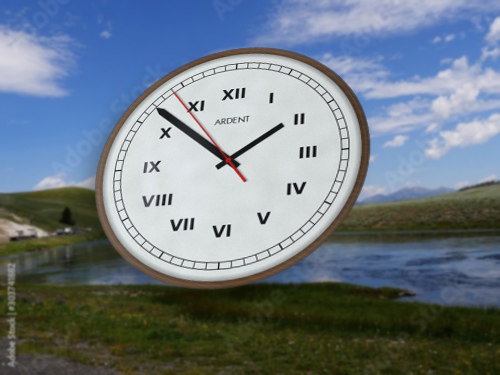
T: 1 h 51 min 54 s
